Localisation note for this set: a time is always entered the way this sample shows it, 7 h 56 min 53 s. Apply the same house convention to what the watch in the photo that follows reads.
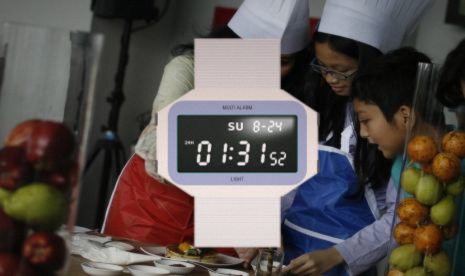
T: 1 h 31 min 52 s
